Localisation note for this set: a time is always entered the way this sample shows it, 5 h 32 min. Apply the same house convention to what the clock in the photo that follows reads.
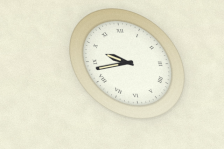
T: 9 h 43 min
